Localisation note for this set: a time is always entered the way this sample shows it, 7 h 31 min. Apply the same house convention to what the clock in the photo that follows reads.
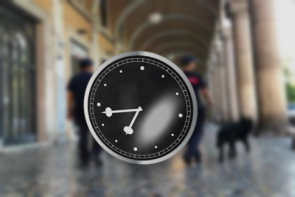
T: 6 h 43 min
